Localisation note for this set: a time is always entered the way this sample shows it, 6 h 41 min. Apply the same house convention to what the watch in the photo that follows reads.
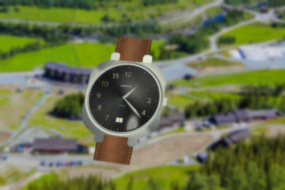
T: 1 h 22 min
